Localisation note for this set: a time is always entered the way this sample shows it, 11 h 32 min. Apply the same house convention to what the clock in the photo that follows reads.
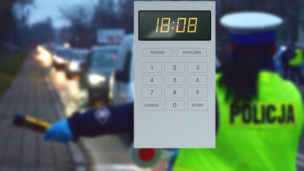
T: 18 h 08 min
